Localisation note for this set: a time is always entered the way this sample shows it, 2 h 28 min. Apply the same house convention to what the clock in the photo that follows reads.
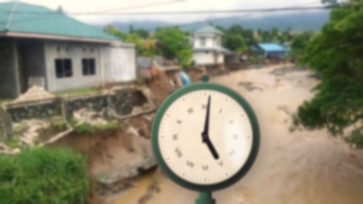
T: 5 h 01 min
